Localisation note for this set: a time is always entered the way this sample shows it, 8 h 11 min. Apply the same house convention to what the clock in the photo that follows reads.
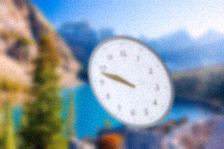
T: 9 h 48 min
